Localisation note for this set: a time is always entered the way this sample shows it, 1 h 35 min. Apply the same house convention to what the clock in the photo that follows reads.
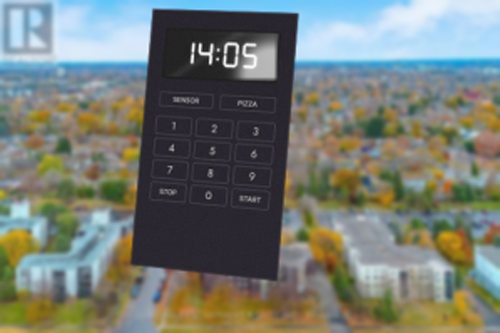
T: 14 h 05 min
